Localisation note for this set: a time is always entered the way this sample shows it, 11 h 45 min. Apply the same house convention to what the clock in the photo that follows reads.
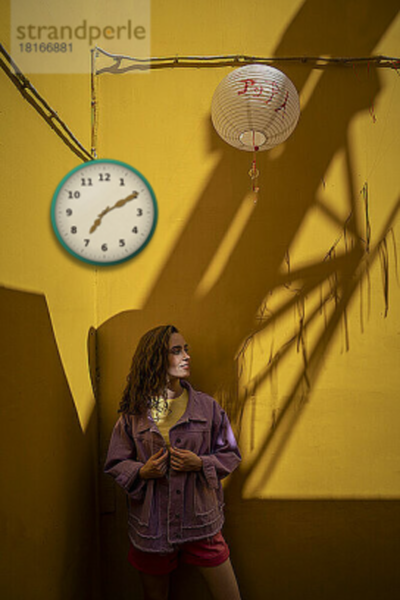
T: 7 h 10 min
